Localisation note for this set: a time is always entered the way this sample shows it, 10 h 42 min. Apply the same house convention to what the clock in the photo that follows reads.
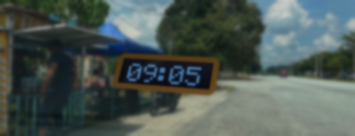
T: 9 h 05 min
